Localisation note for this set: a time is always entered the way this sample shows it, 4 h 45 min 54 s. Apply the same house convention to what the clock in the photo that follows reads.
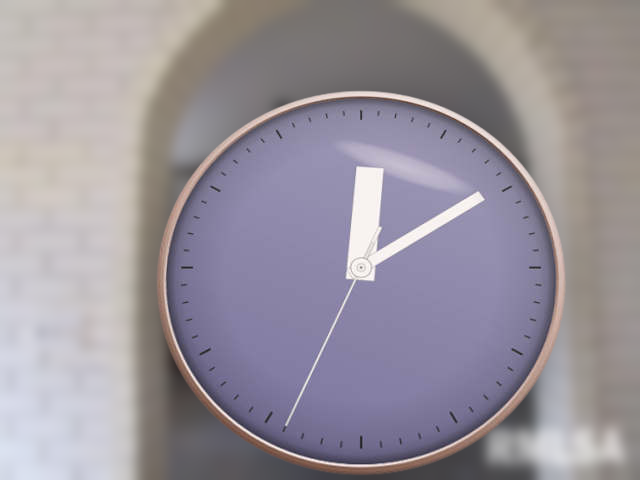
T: 12 h 09 min 34 s
